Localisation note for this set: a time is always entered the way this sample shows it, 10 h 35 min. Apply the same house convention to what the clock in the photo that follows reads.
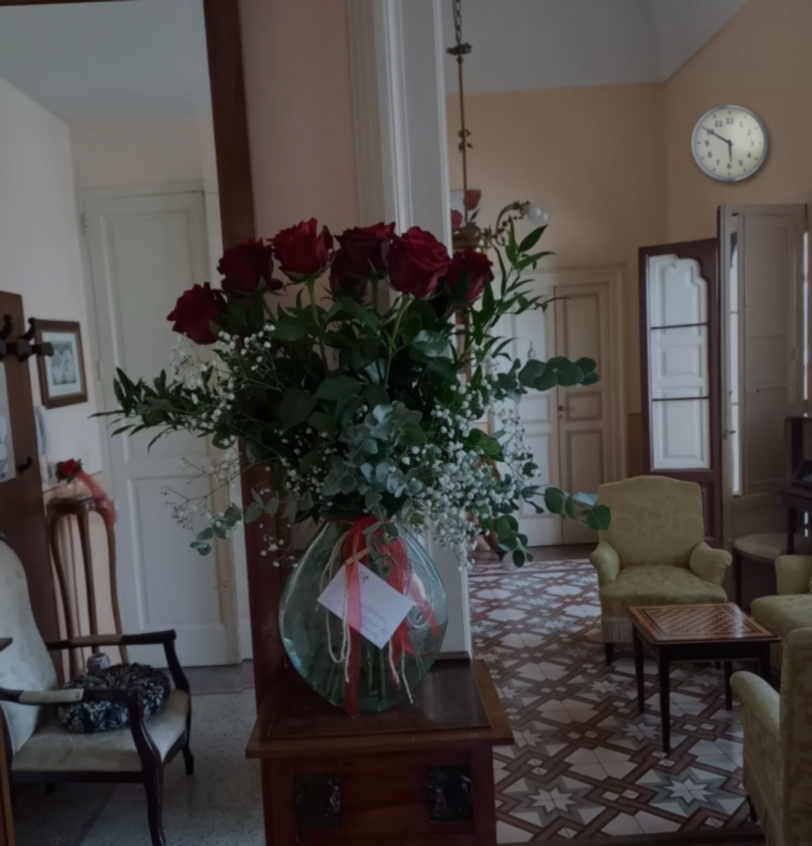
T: 5 h 50 min
